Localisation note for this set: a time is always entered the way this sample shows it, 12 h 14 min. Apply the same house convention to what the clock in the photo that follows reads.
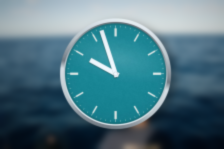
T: 9 h 57 min
